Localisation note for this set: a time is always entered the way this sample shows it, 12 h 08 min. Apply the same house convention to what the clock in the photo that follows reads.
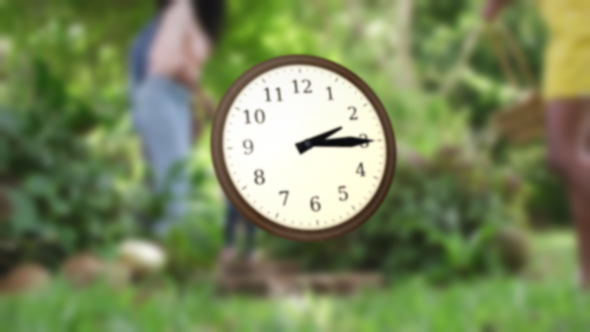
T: 2 h 15 min
